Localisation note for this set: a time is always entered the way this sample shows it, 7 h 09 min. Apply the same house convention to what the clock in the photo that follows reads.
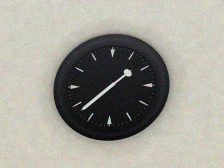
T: 1 h 38 min
